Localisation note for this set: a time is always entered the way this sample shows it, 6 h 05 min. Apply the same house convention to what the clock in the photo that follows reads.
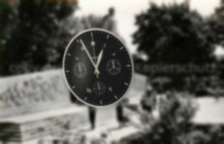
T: 12 h 56 min
